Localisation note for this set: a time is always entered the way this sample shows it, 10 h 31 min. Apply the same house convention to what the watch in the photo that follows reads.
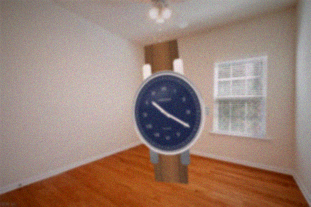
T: 10 h 20 min
